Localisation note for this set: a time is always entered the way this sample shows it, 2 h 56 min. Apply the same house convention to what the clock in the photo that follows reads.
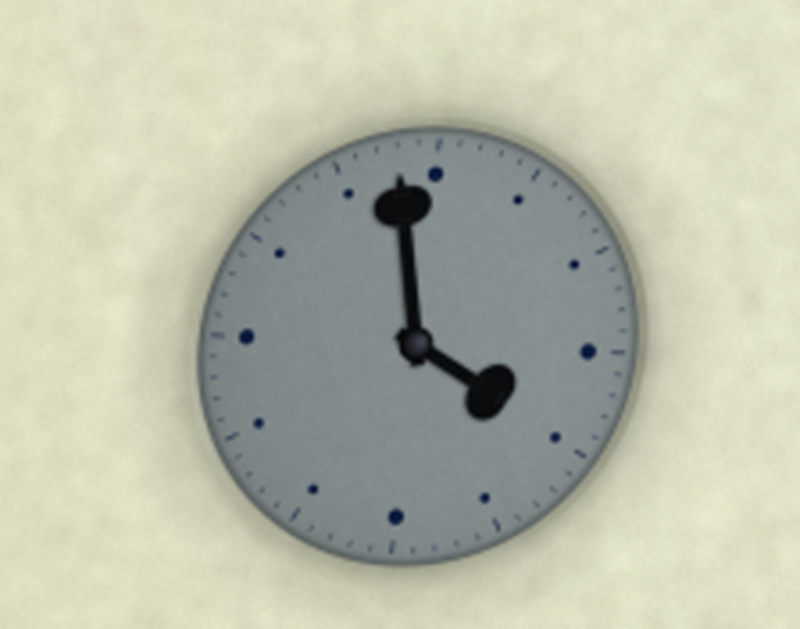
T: 3 h 58 min
